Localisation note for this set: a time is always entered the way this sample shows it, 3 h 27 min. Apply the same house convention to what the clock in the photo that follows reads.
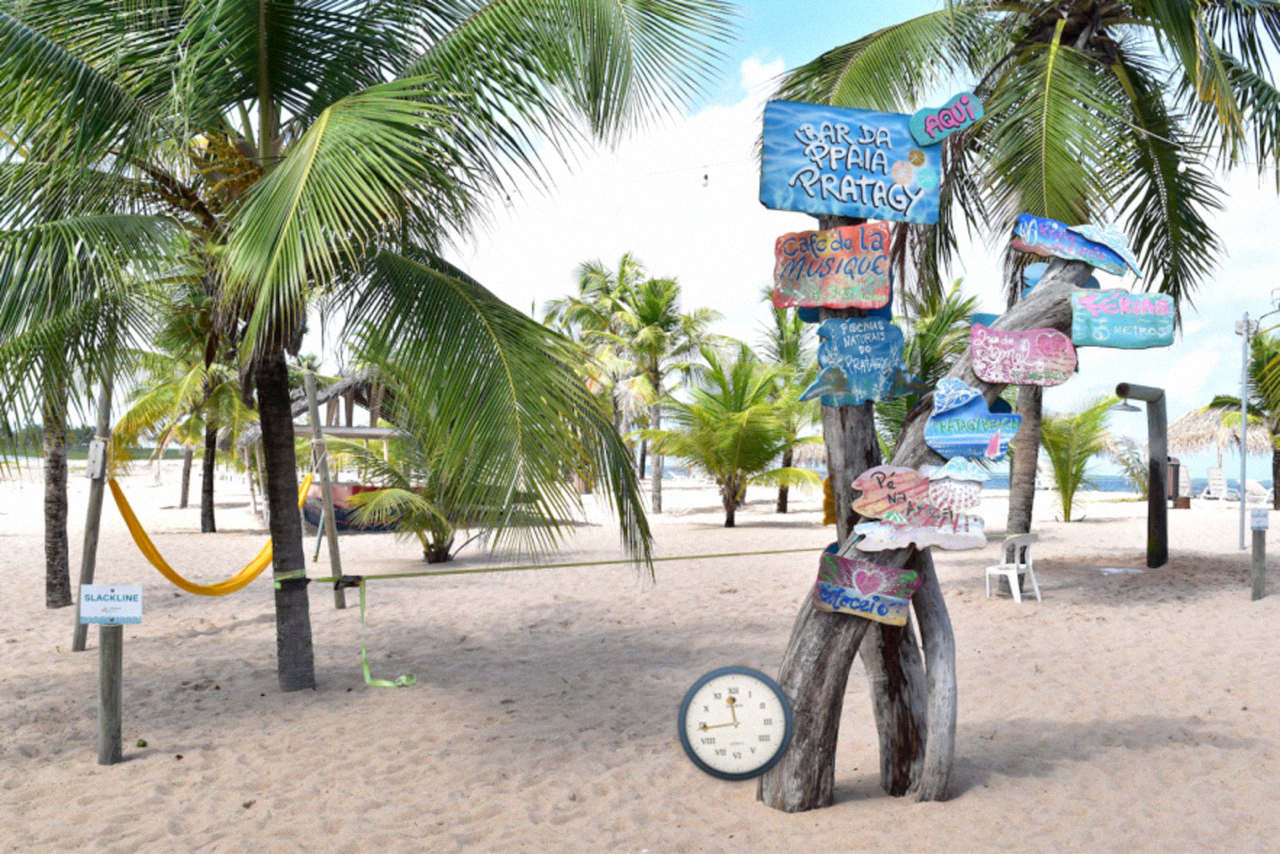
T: 11 h 44 min
